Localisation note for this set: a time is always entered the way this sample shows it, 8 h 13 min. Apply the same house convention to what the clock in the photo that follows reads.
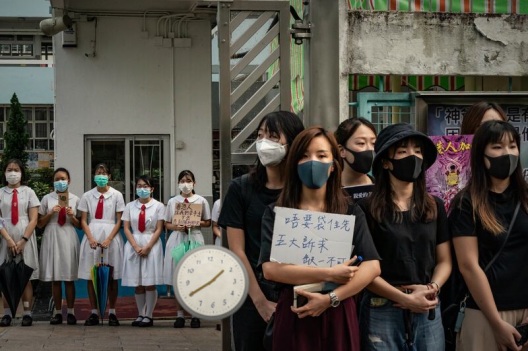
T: 1 h 40 min
